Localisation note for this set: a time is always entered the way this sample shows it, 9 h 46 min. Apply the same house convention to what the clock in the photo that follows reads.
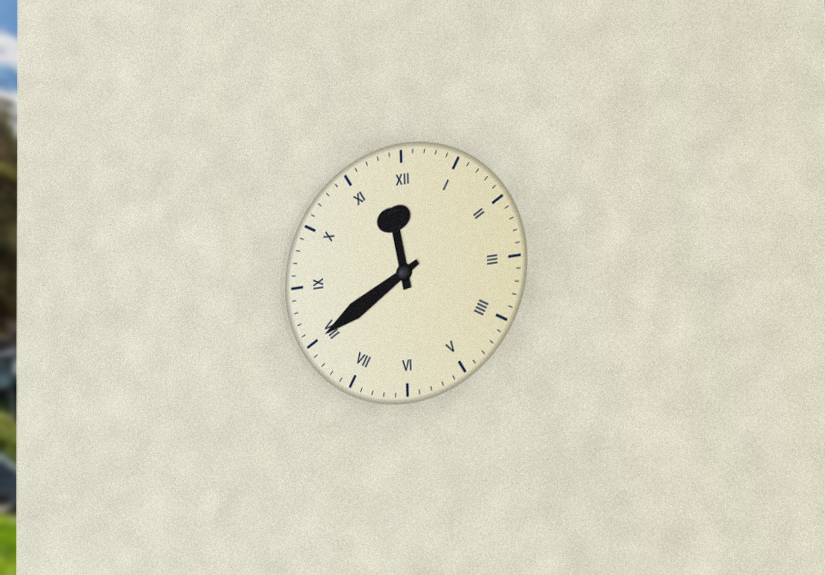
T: 11 h 40 min
